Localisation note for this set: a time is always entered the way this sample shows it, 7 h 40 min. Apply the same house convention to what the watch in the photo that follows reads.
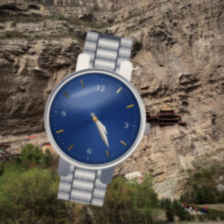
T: 4 h 24 min
